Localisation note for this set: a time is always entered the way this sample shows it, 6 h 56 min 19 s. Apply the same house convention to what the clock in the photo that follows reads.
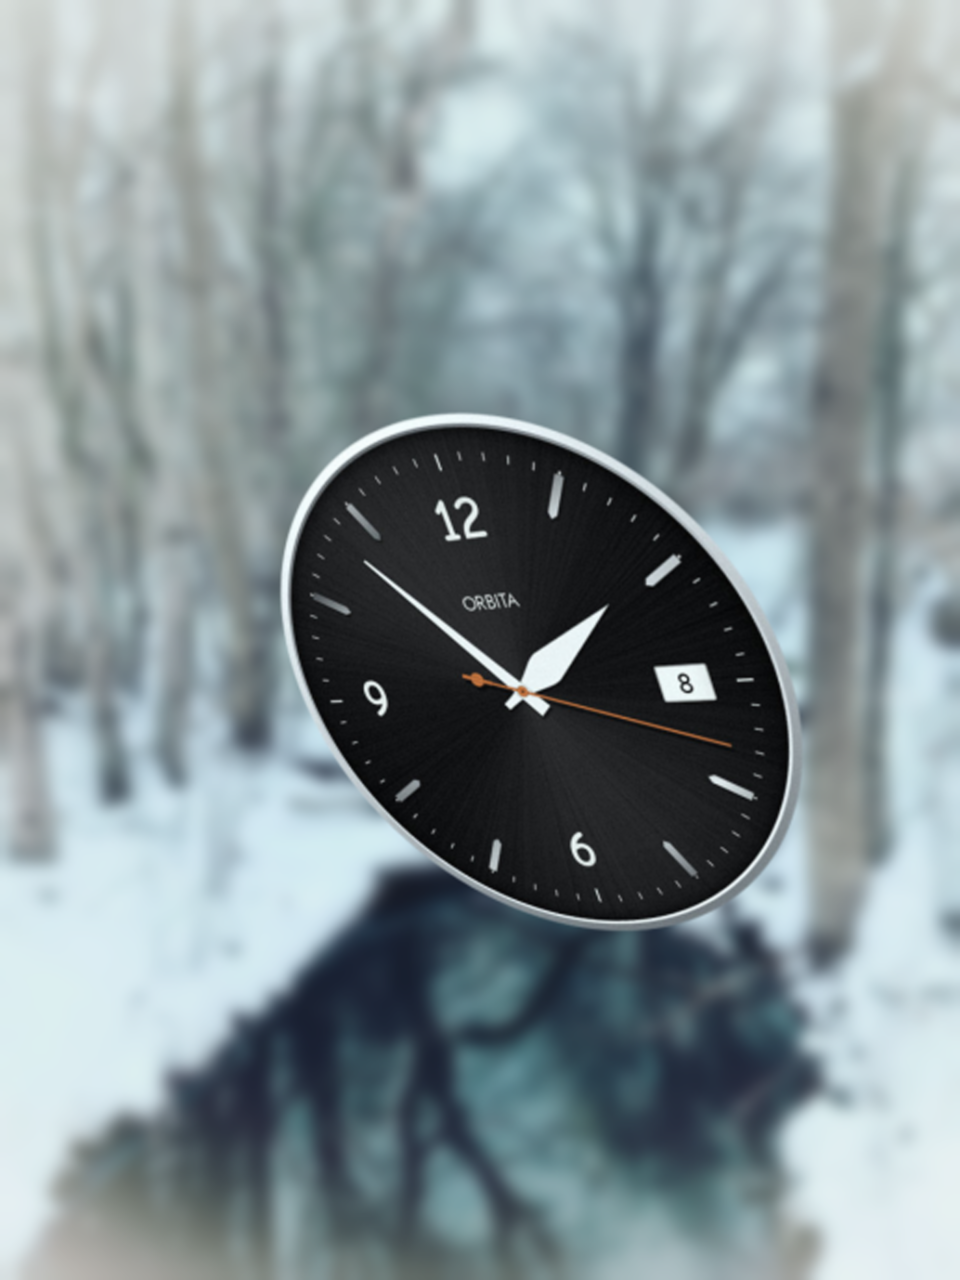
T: 1 h 53 min 18 s
